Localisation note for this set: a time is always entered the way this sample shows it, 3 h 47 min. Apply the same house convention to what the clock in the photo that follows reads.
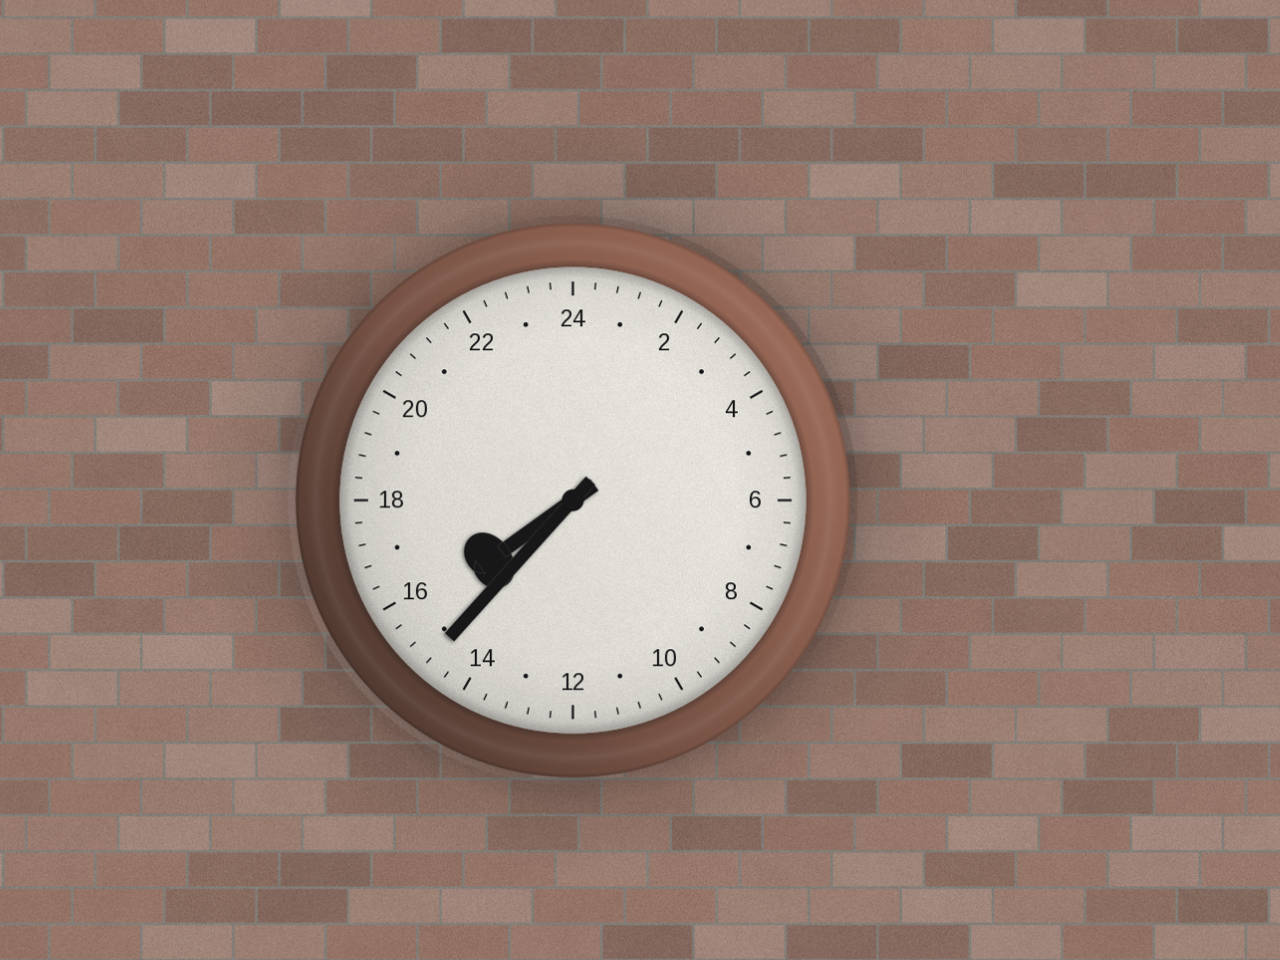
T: 15 h 37 min
